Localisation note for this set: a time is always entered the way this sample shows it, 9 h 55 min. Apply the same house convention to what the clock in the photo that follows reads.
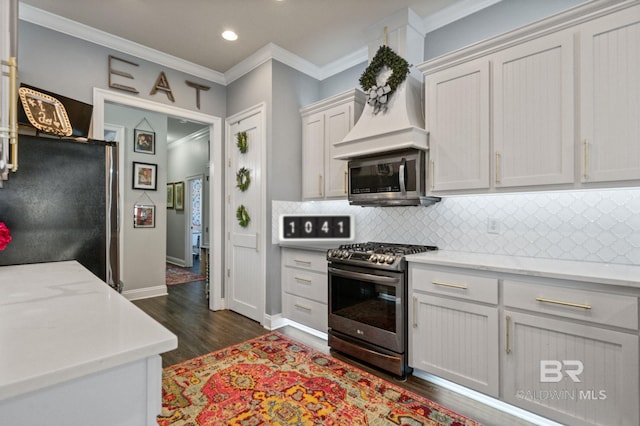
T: 10 h 41 min
